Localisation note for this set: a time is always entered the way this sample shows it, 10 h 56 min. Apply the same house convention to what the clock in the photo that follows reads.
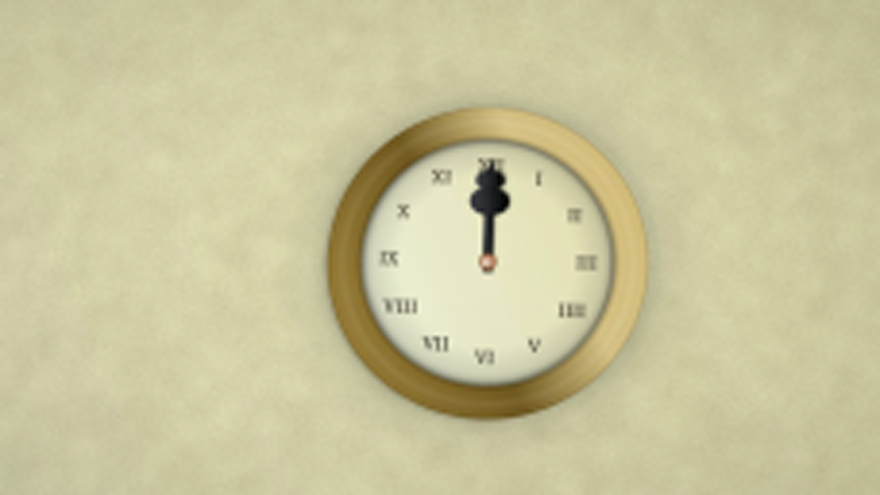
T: 12 h 00 min
